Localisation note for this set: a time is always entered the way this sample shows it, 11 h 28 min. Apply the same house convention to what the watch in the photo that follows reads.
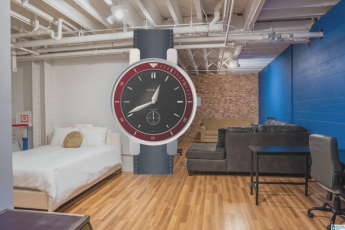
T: 12 h 41 min
